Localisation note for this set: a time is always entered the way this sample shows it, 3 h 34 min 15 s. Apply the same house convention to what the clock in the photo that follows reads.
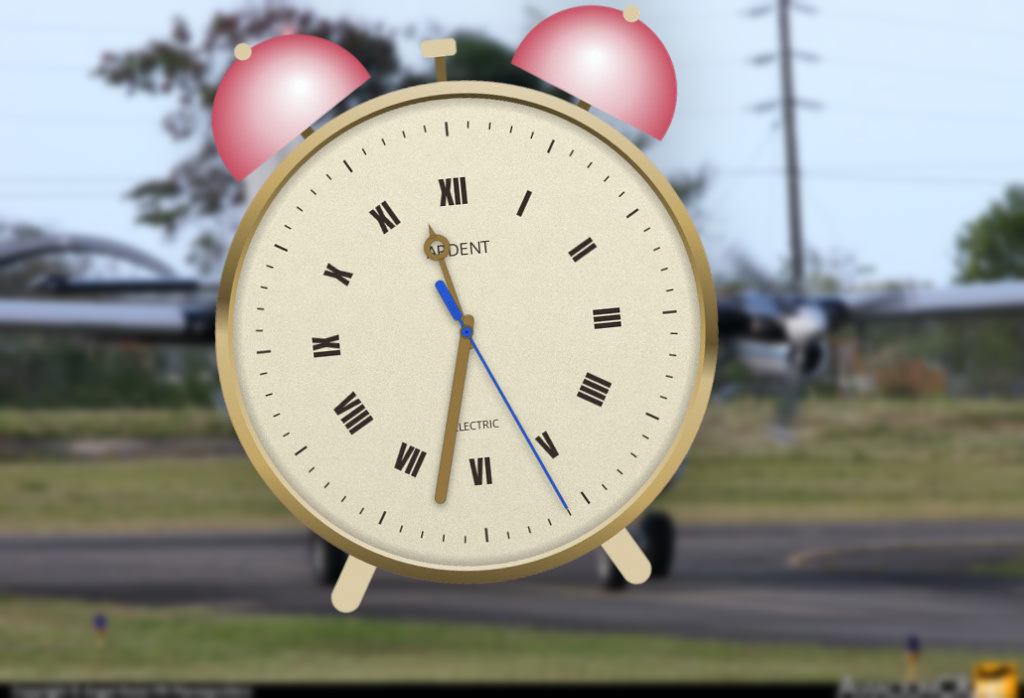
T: 11 h 32 min 26 s
